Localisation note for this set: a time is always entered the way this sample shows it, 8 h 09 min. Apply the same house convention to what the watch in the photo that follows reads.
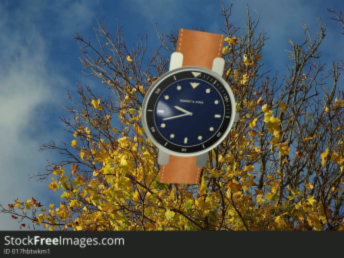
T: 9 h 42 min
